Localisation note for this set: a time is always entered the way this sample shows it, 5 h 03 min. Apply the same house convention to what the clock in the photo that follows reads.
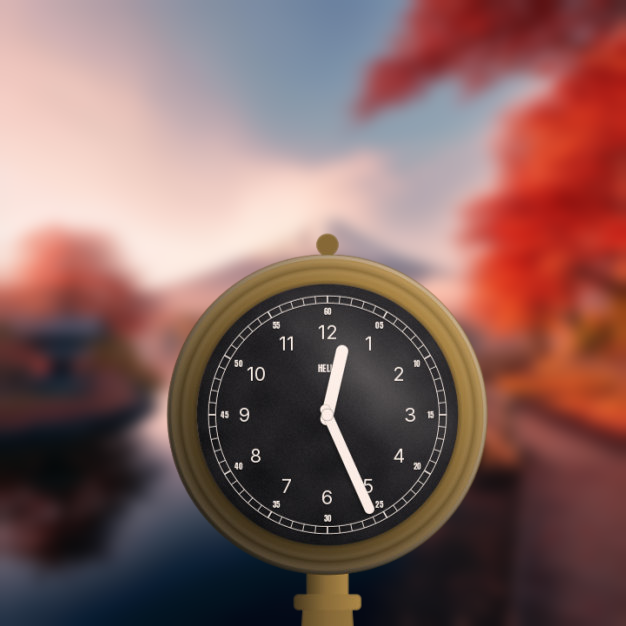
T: 12 h 26 min
